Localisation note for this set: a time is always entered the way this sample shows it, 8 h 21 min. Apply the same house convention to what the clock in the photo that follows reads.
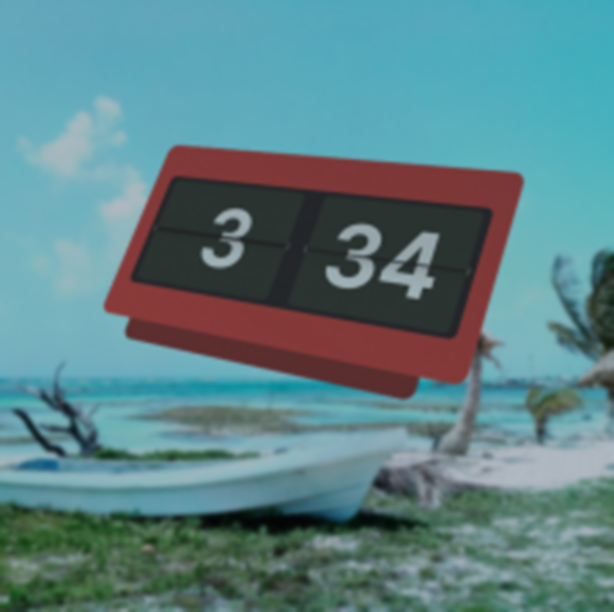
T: 3 h 34 min
